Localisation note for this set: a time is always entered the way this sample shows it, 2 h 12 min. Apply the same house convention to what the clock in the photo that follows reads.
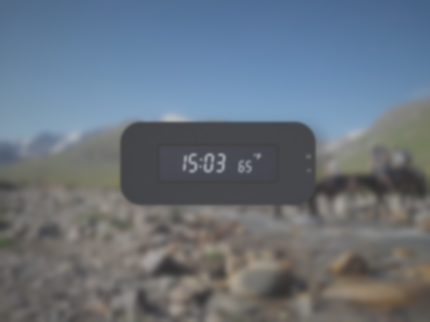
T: 15 h 03 min
